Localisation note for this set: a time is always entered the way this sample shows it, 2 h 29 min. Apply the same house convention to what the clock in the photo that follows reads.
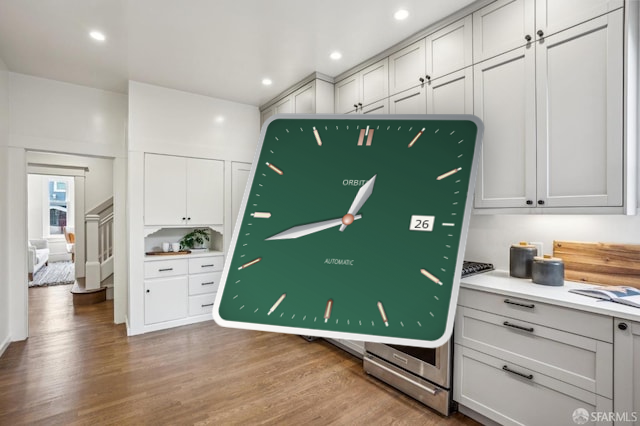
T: 12 h 42 min
